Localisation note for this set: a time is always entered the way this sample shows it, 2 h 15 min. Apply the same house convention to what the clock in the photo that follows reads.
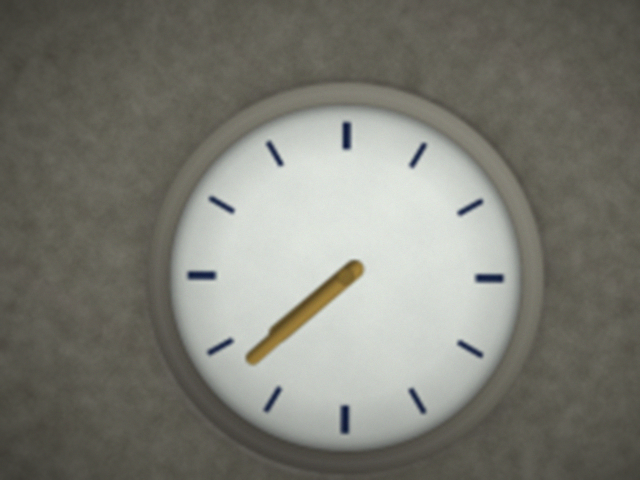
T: 7 h 38 min
